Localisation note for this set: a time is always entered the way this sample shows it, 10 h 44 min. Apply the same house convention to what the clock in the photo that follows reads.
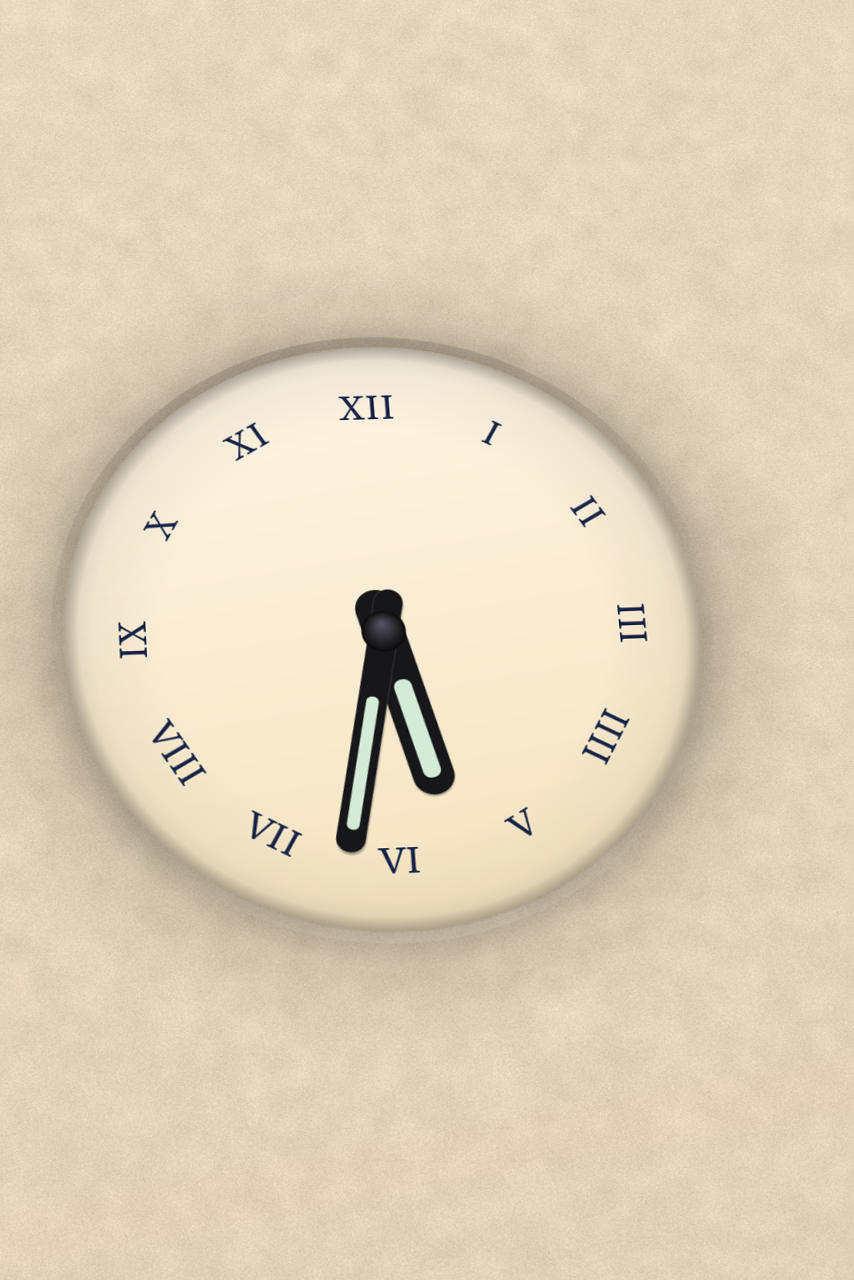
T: 5 h 32 min
